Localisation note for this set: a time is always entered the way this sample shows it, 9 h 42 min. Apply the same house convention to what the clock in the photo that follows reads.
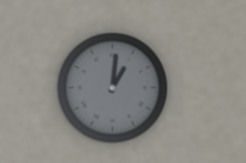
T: 1 h 01 min
